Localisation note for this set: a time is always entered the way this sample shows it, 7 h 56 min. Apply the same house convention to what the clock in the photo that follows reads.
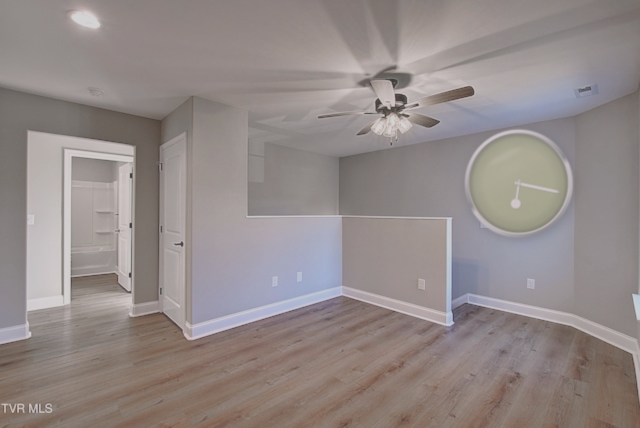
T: 6 h 17 min
